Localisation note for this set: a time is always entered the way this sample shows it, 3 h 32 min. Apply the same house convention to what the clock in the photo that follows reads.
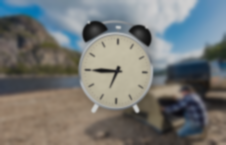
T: 6 h 45 min
